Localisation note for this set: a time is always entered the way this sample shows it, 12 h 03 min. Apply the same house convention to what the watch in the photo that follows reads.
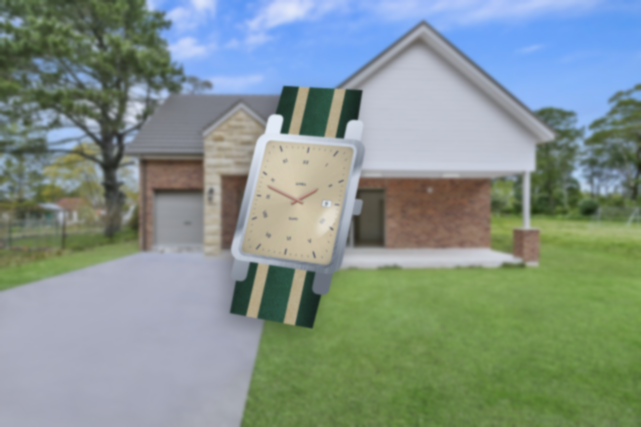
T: 1 h 48 min
